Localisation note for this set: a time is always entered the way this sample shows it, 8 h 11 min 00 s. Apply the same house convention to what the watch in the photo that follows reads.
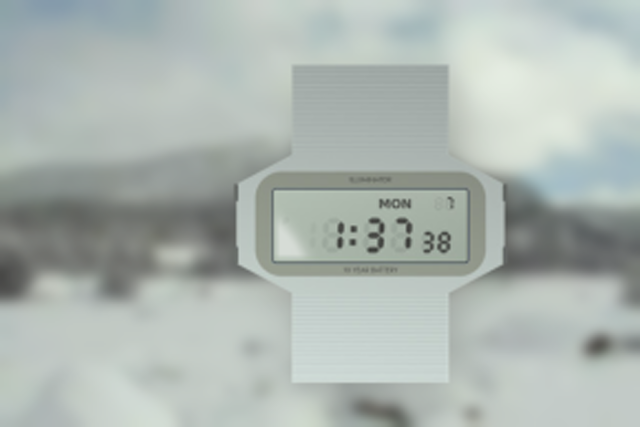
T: 1 h 37 min 38 s
